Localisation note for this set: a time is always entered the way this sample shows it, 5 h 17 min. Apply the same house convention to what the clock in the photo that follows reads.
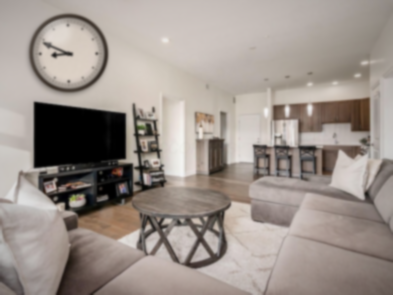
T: 8 h 49 min
